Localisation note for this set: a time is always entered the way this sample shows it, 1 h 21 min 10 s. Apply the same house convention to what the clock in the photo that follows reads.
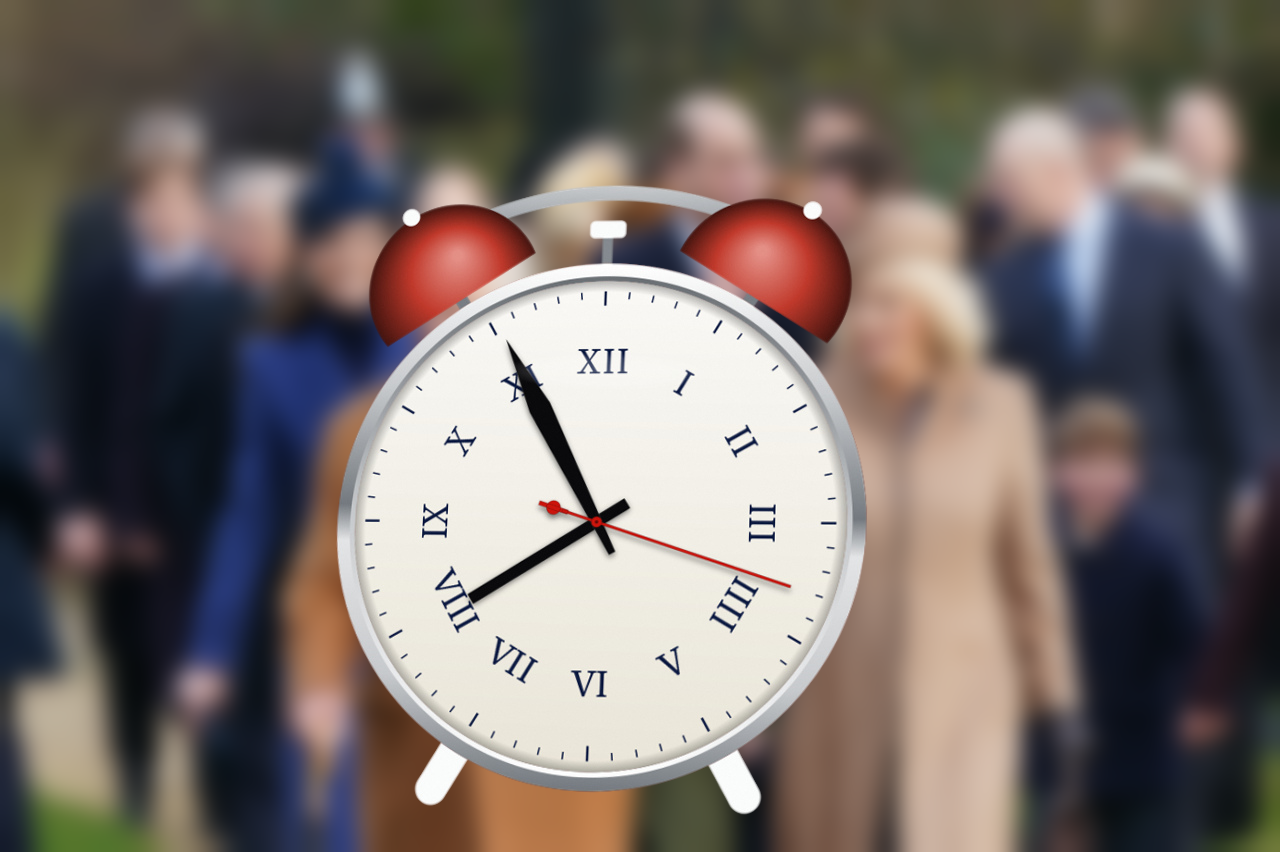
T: 7 h 55 min 18 s
